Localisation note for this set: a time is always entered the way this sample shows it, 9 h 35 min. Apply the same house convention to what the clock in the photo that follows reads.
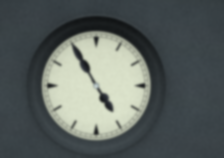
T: 4 h 55 min
